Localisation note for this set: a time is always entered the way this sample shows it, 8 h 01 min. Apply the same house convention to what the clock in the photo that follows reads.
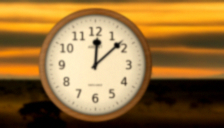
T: 12 h 08 min
